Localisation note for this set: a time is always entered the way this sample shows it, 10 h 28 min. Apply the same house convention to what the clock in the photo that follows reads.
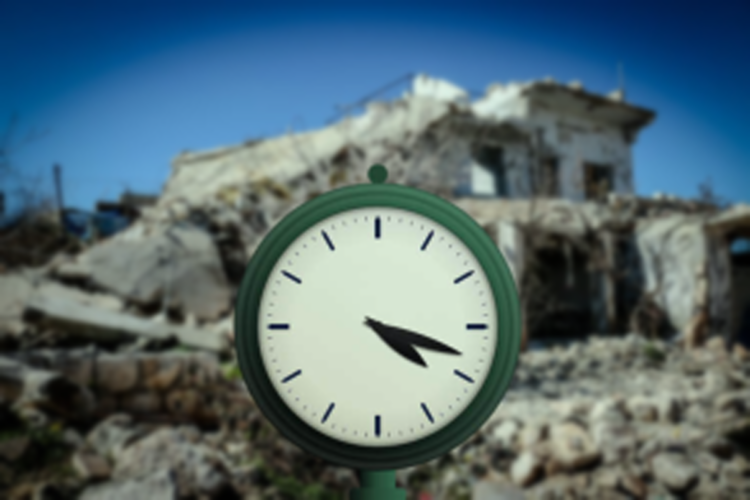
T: 4 h 18 min
